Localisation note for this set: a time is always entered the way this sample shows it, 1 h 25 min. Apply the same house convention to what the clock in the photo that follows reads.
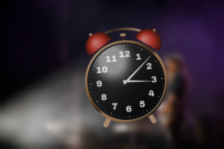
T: 3 h 08 min
